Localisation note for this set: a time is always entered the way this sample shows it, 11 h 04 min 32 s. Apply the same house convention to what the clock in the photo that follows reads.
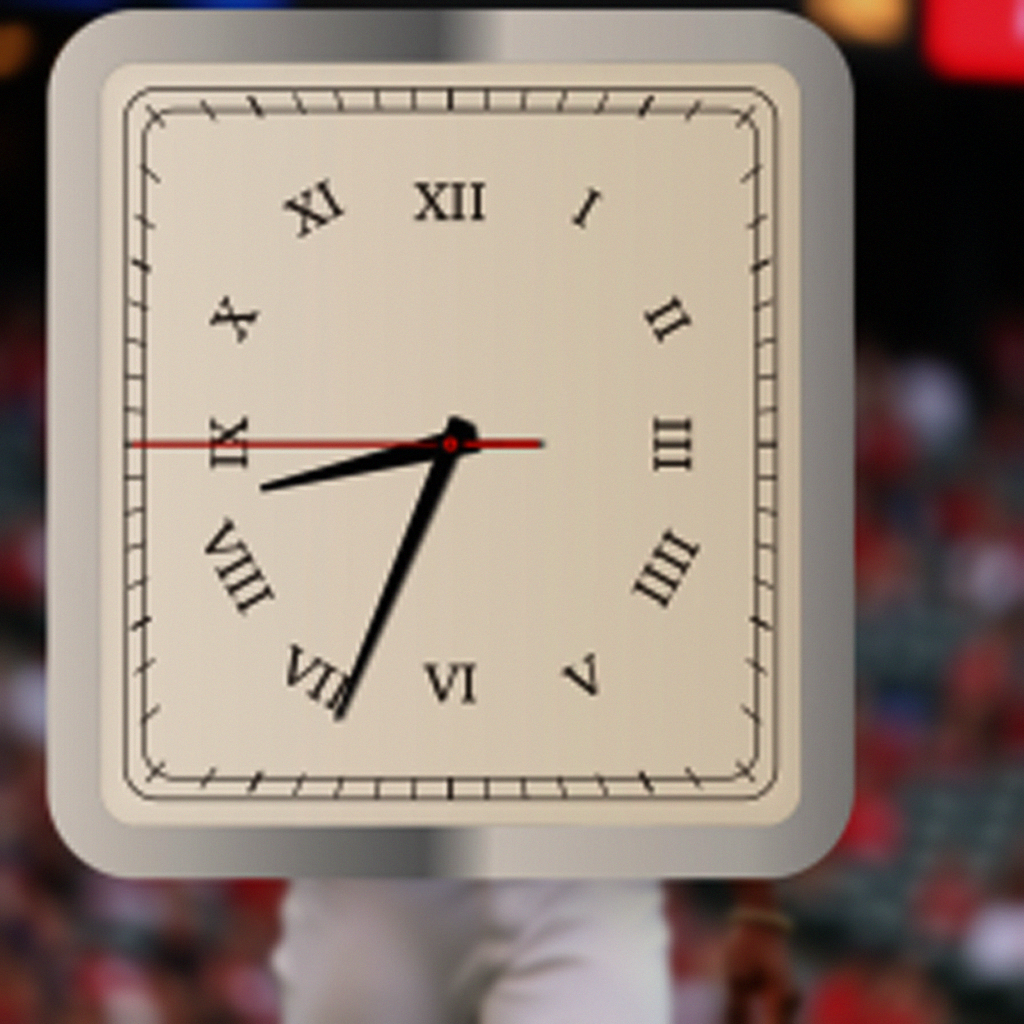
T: 8 h 33 min 45 s
